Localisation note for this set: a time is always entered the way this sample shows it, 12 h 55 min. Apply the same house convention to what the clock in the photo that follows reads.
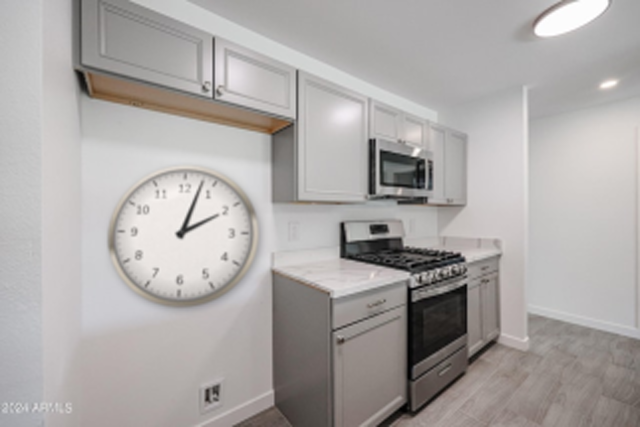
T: 2 h 03 min
